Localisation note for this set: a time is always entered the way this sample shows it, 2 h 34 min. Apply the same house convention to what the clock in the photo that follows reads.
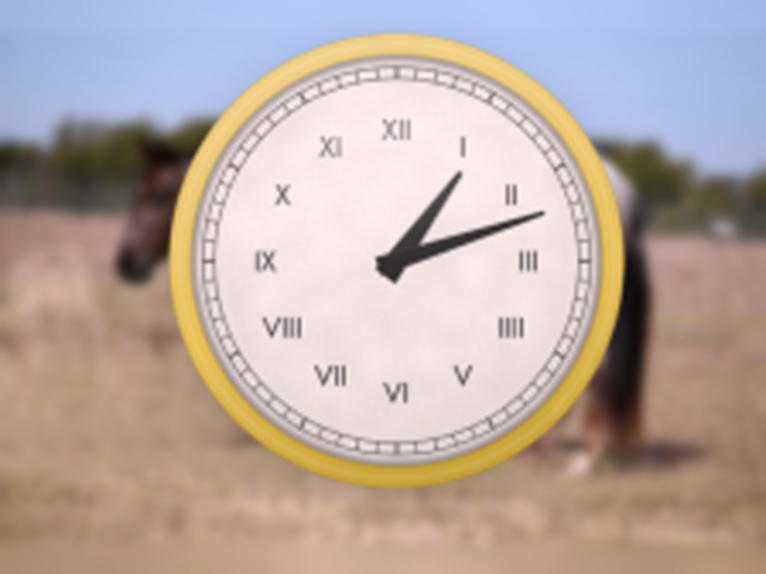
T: 1 h 12 min
